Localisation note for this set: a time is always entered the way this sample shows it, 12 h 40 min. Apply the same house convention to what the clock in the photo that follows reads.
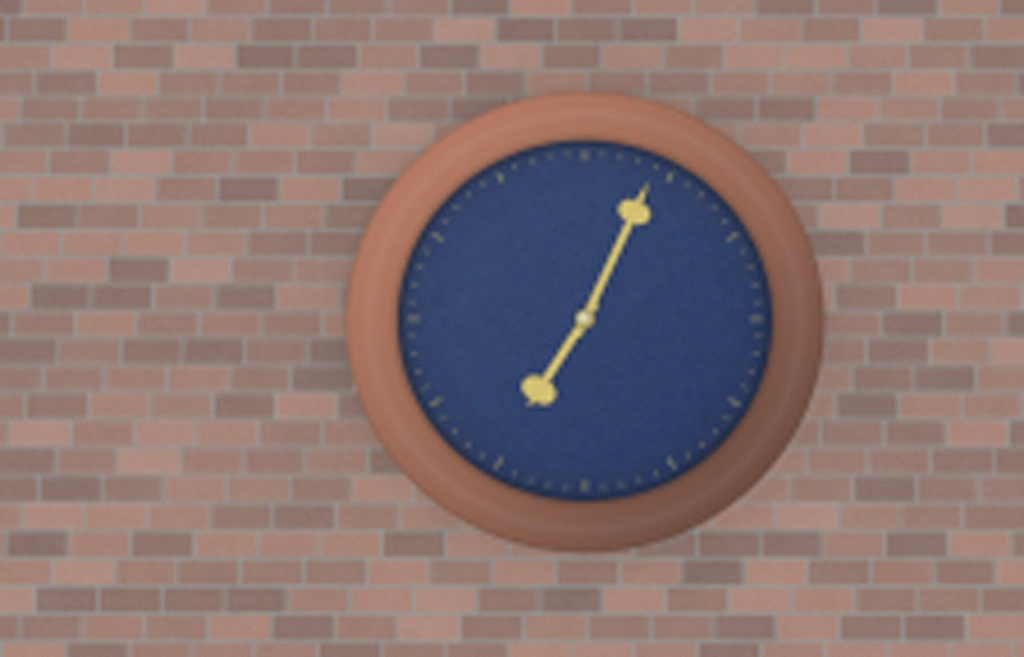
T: 7 h 04 min
